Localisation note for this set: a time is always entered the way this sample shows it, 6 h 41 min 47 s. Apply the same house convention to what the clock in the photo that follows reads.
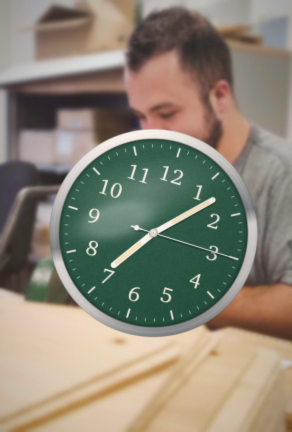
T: 7 h 07 min 15 s
